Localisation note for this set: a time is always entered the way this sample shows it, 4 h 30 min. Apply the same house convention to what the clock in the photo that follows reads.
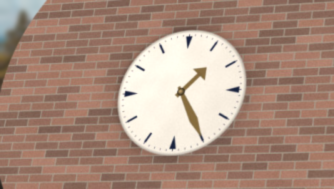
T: 1 h 25 min
